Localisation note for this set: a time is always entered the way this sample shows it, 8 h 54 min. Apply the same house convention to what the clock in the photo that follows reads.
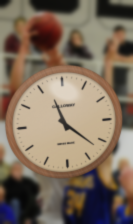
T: 11 h 22 min
